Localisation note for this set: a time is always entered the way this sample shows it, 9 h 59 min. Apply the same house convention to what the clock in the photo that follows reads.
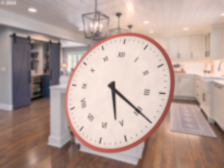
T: 5 h 20 min
